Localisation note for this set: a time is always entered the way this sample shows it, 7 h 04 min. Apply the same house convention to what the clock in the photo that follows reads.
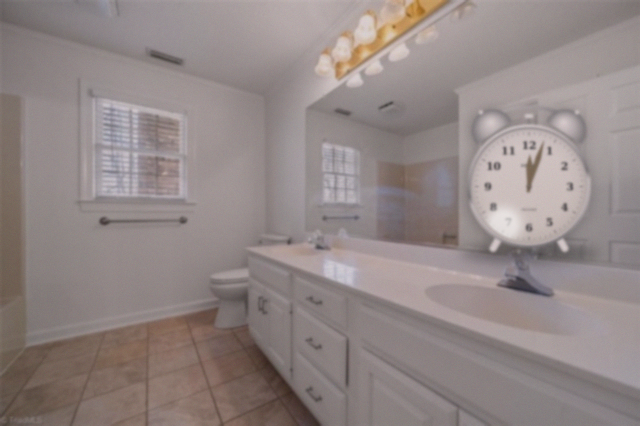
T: 12 h 03 min
